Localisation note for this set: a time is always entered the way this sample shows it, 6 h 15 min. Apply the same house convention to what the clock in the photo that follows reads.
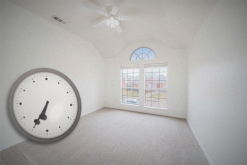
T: 6 h 35 min
